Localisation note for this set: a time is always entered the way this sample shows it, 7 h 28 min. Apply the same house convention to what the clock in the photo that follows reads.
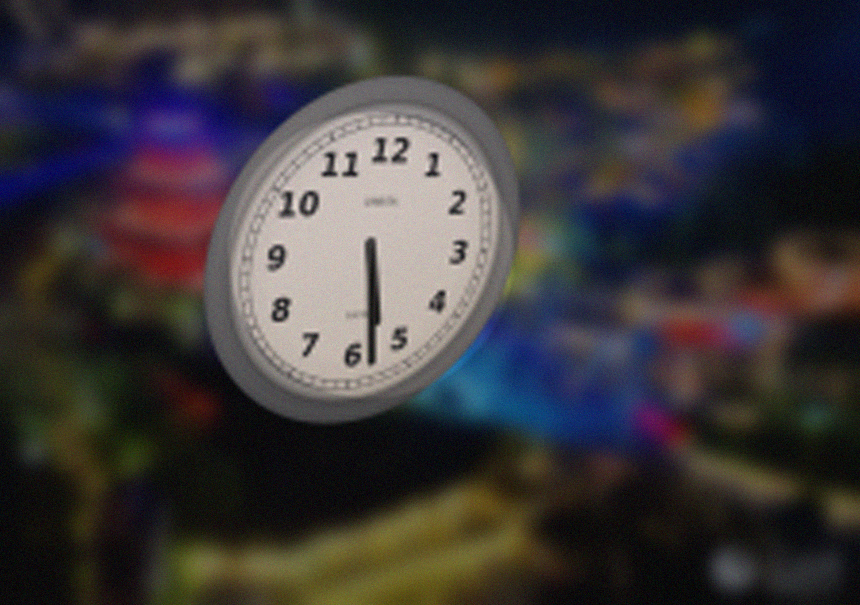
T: 5 h 28 min
